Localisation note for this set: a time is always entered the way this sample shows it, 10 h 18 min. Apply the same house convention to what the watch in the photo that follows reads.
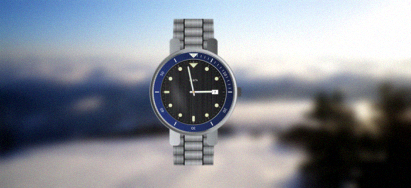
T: 2 h 58 min
